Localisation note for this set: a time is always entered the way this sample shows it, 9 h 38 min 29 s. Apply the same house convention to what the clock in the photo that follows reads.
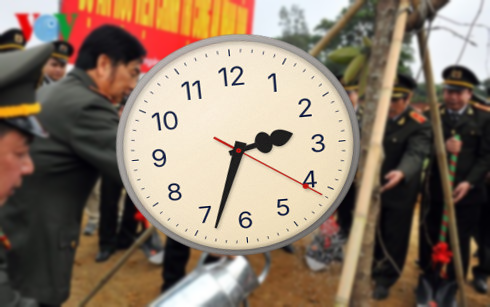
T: 2 h 33 min 21 s
